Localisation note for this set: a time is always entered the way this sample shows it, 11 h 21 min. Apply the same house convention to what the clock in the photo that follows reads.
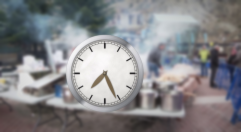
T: 7 h 26 min
